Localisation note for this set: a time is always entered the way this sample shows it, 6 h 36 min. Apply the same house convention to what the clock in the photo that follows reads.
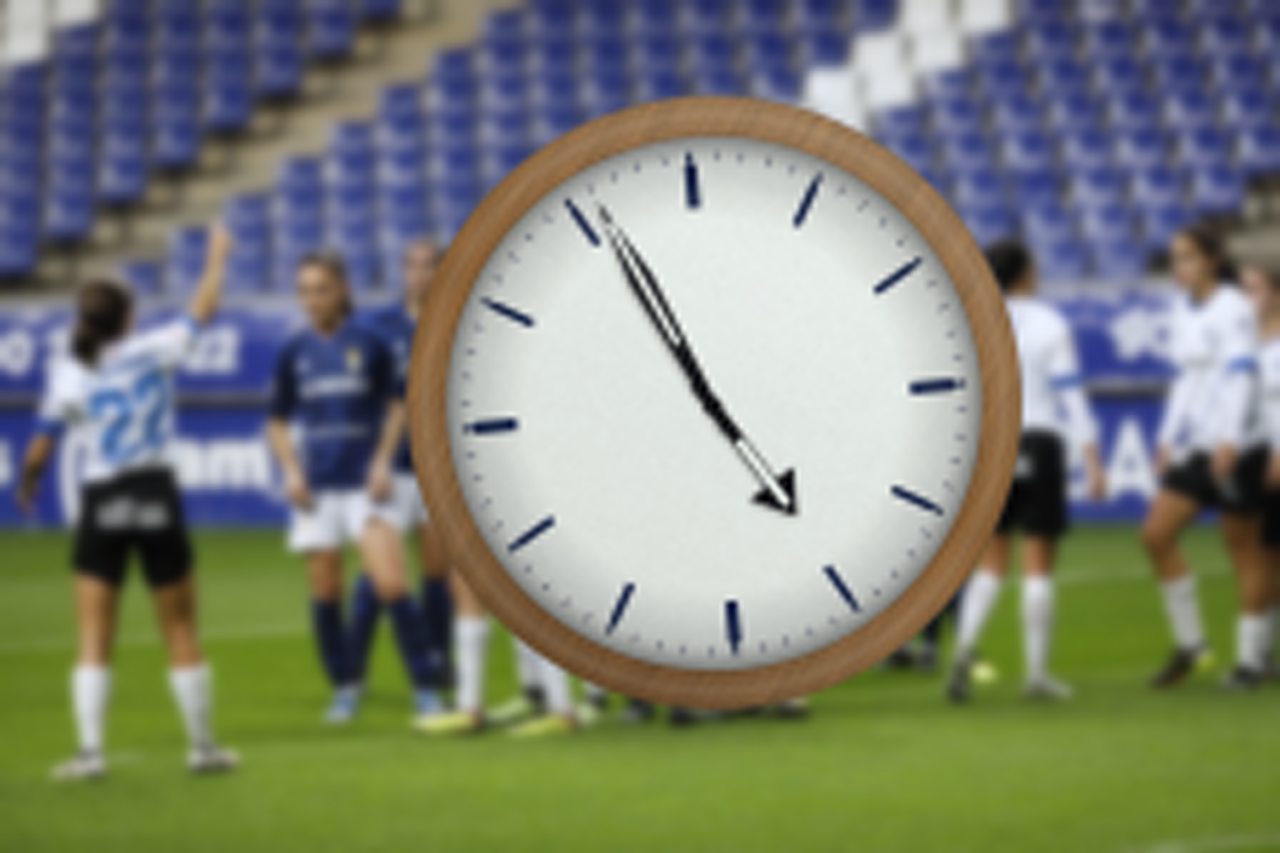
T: 4 h 56 min
